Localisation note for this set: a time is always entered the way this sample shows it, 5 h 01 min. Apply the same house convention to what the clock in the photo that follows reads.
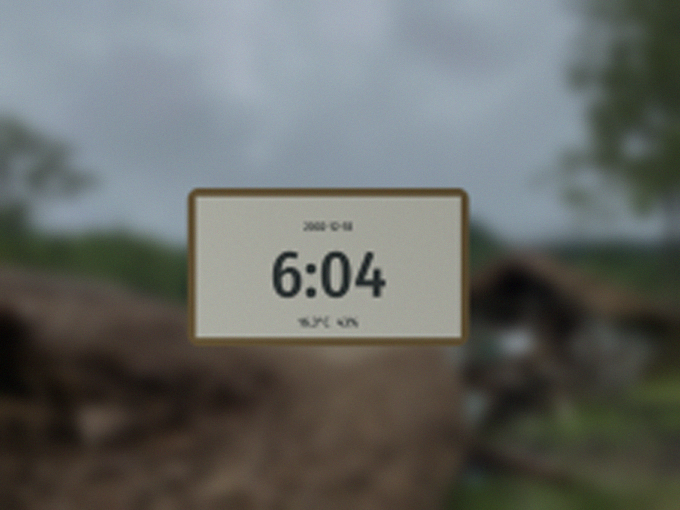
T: 6 h 04 min
